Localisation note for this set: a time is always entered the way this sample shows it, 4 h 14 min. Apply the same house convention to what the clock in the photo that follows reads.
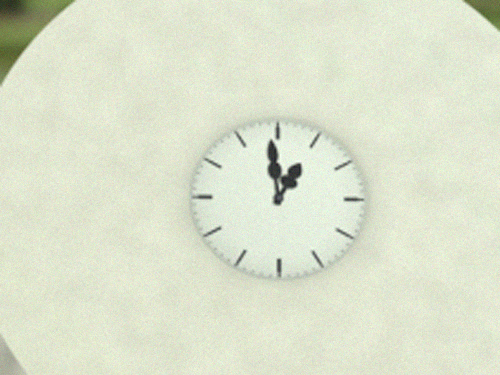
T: 12 h 59 min
